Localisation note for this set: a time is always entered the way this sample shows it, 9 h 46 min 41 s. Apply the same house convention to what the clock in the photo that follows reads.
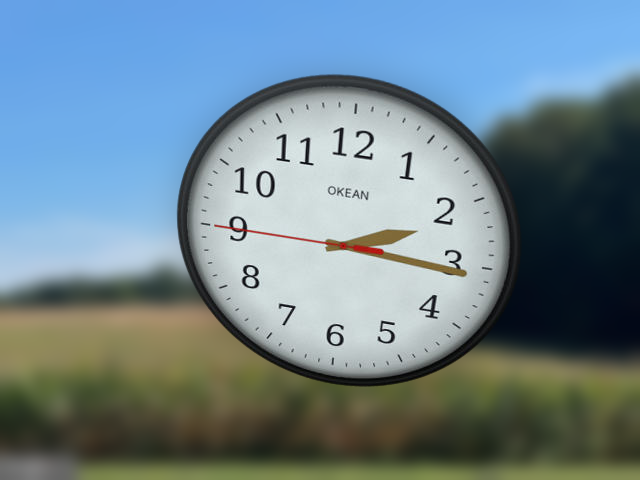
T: 2 h 15 min 45 s
